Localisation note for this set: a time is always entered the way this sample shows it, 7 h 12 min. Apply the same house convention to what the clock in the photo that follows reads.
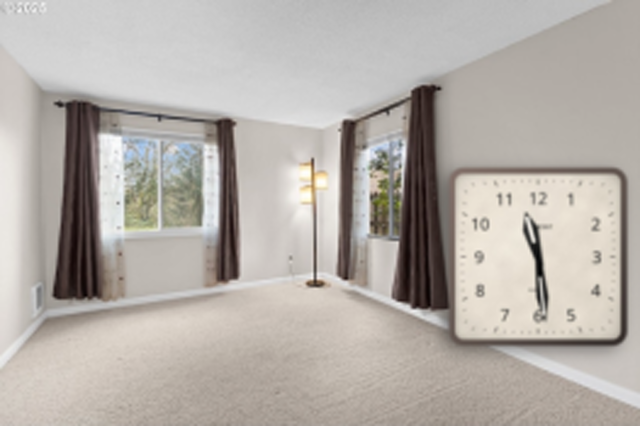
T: 11 h 29 min
